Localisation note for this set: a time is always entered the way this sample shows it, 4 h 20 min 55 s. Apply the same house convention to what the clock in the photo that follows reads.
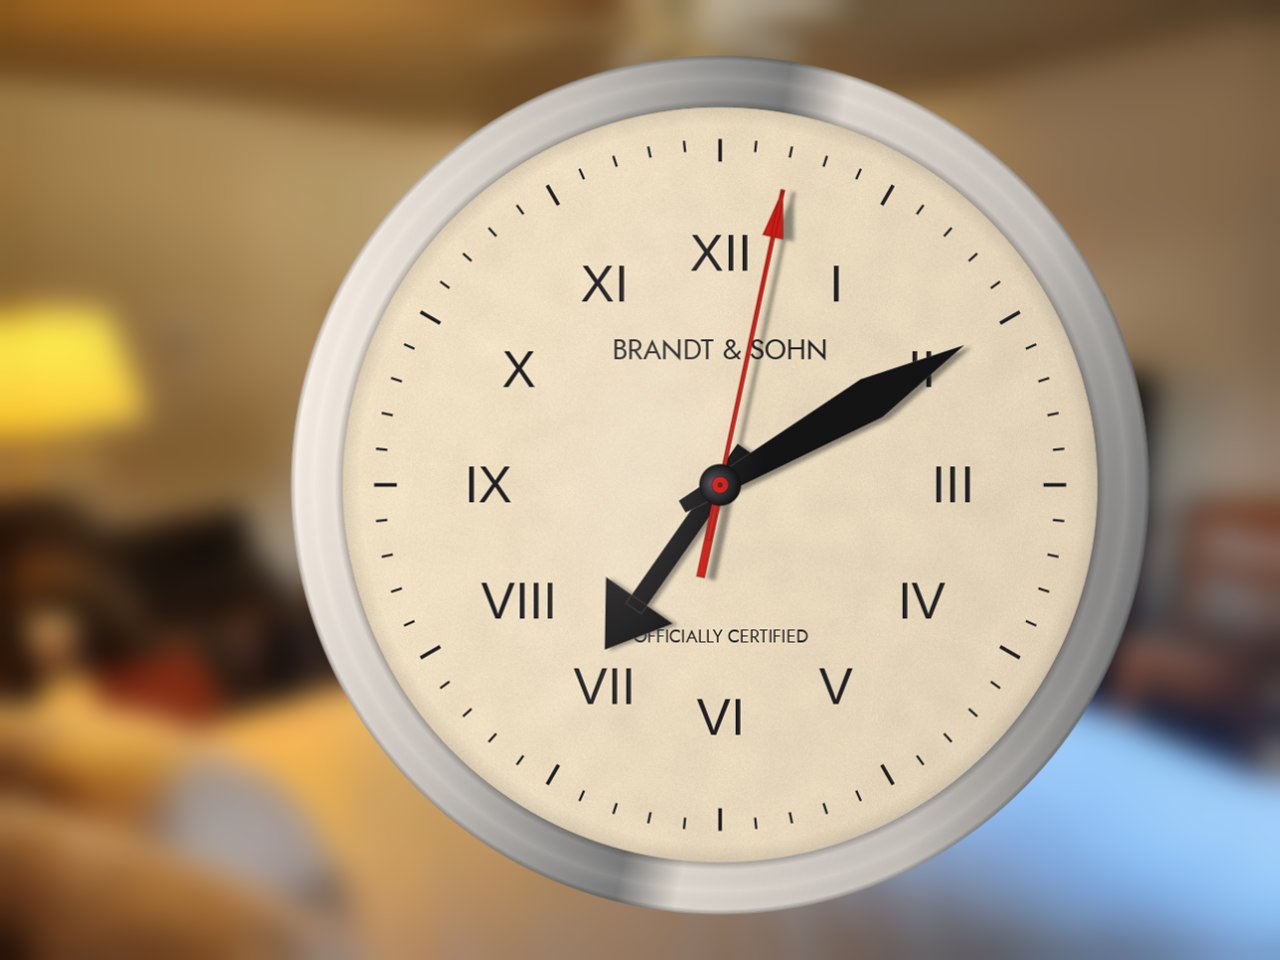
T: 7 h 10 min 02 s
